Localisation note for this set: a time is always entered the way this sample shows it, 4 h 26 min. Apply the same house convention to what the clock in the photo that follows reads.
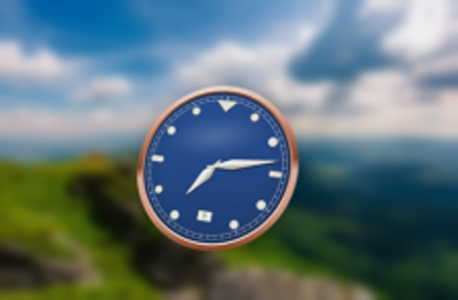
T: 7 h 13 min
